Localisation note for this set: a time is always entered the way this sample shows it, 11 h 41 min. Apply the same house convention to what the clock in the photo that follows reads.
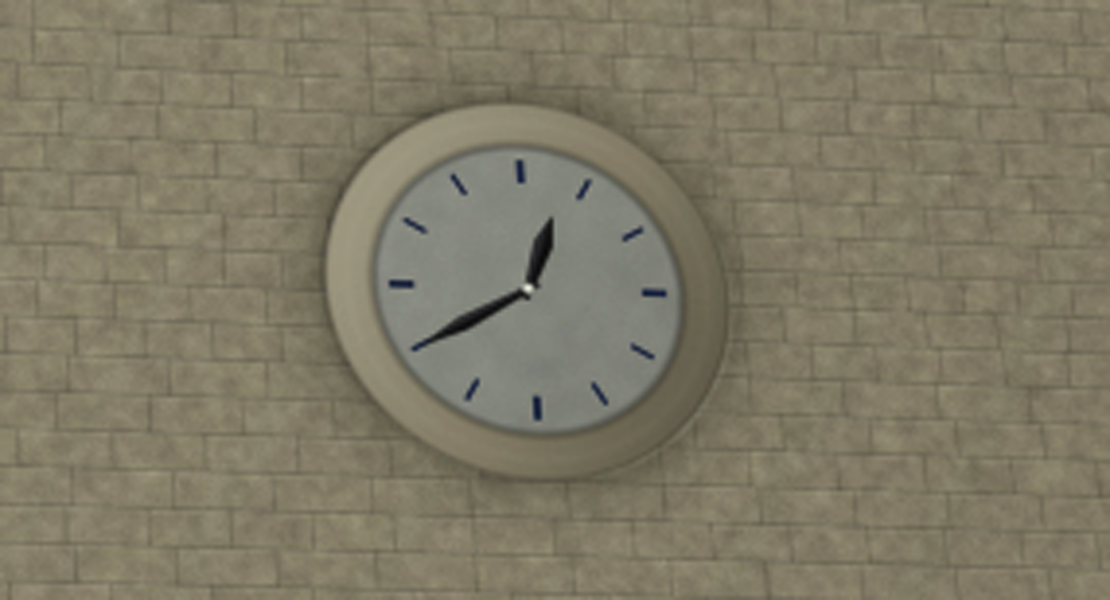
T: 12 h 40 min
